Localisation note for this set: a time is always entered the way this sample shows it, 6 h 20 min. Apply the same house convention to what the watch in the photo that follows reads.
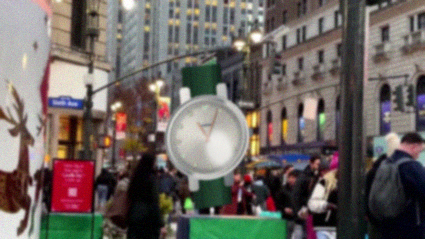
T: 11 h 04 min
